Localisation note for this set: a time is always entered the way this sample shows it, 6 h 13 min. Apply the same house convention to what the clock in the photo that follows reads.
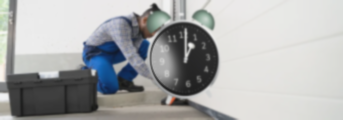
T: 1 h 01 min
